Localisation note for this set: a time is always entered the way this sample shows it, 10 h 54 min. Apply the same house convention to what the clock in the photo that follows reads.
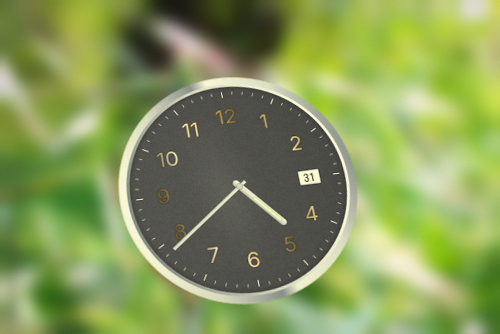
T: 4 h 39 min
